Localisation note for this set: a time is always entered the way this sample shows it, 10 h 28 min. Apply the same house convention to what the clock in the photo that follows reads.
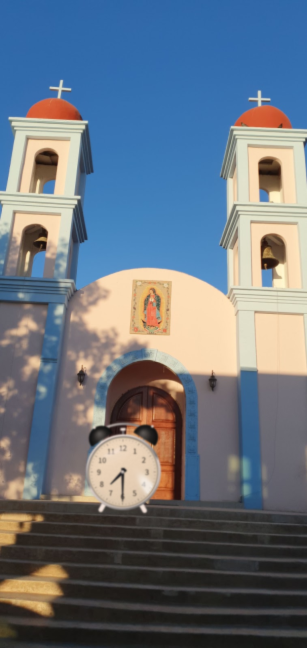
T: 7 h 30 min
